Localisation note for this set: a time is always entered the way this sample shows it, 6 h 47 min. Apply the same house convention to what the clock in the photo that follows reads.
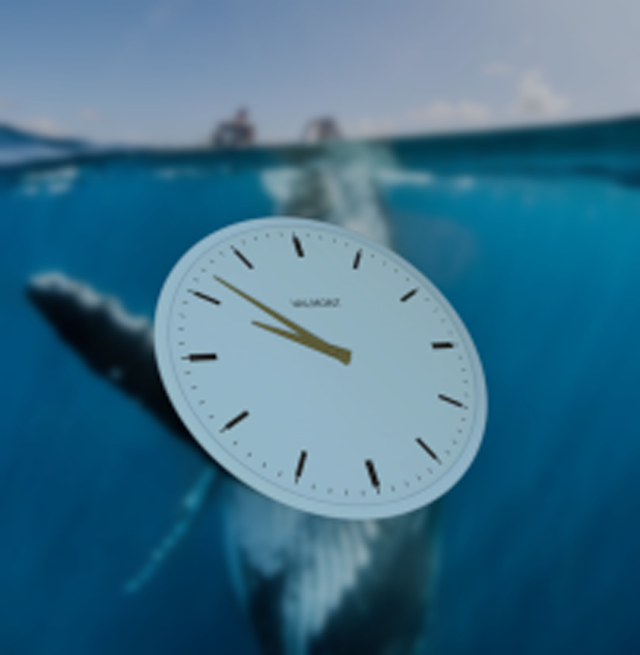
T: 9 h 52 min
